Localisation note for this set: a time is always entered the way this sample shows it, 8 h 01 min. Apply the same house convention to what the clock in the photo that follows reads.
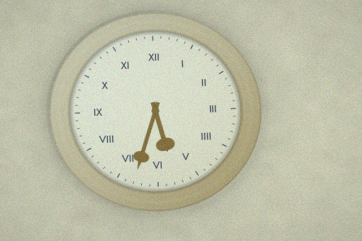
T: 5 h 33 min
